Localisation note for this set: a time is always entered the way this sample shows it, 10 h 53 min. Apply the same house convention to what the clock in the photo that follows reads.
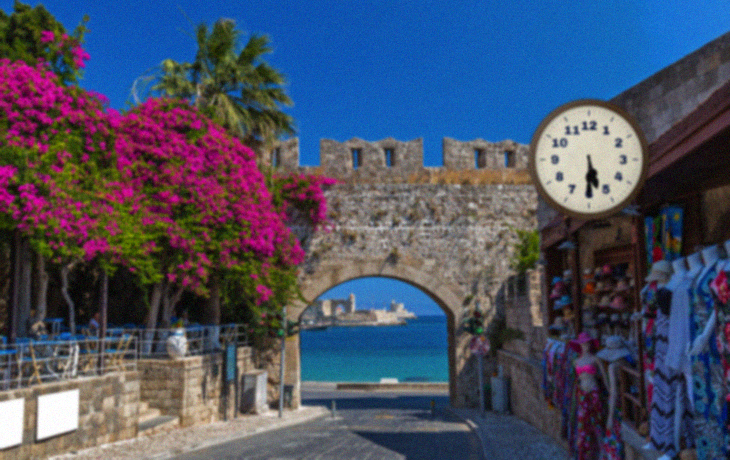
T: 5 h 30 min
